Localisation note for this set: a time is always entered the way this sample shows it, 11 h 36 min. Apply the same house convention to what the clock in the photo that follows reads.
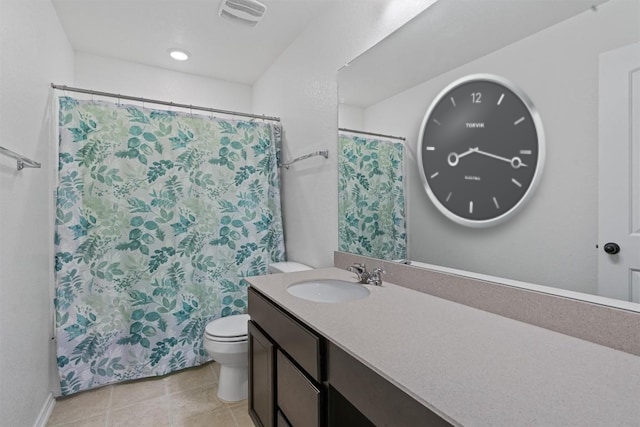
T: 8 h 17 min
